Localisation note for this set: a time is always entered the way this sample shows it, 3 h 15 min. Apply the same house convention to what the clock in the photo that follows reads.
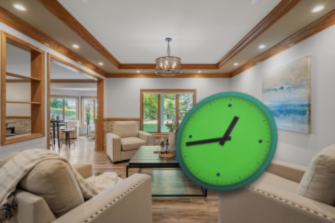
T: 12 h 43 min
